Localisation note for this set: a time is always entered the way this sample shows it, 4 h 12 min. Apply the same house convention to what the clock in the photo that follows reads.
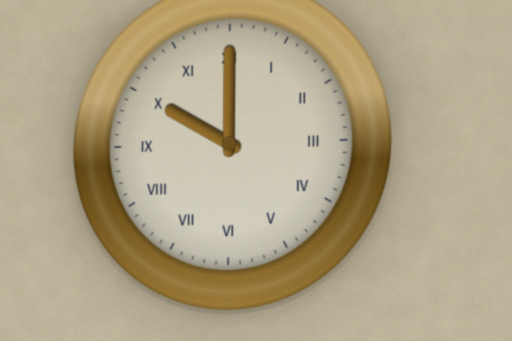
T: 10 h 00 min
